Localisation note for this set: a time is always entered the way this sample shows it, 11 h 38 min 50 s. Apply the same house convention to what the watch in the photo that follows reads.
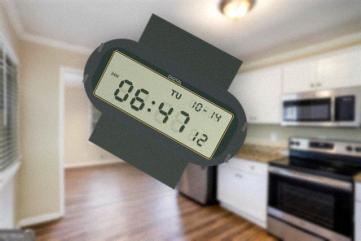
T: 6 h 47 min 12 s
